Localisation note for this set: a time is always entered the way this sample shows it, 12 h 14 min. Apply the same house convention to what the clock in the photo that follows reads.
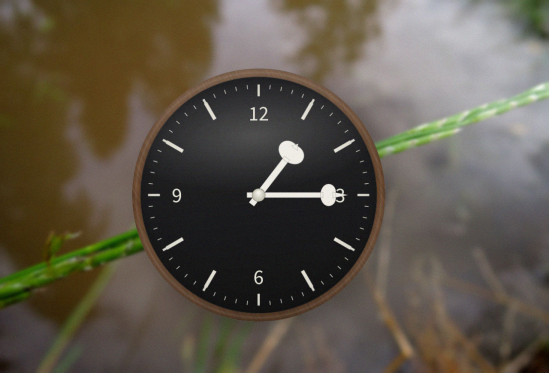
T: 1 h 15 min
